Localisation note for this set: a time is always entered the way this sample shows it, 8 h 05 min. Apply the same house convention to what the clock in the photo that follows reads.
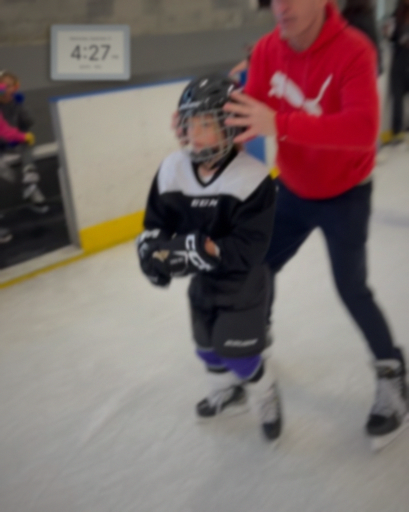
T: 4 h 27 min
